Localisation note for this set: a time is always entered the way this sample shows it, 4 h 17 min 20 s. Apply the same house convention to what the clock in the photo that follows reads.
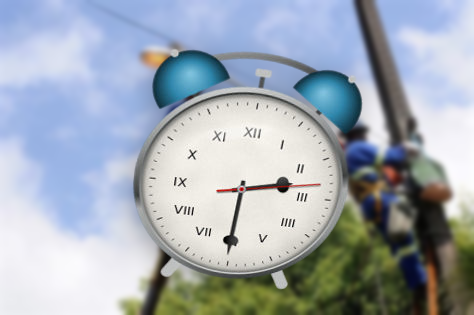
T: 2 h 30 min 13 s
